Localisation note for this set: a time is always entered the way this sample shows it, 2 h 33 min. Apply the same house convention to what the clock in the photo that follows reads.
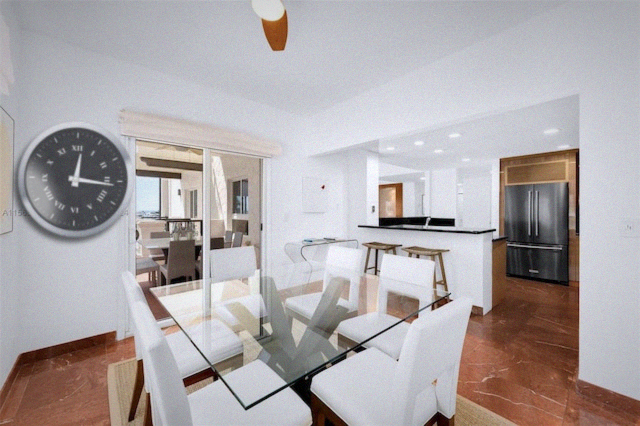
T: 12 h 16 min
